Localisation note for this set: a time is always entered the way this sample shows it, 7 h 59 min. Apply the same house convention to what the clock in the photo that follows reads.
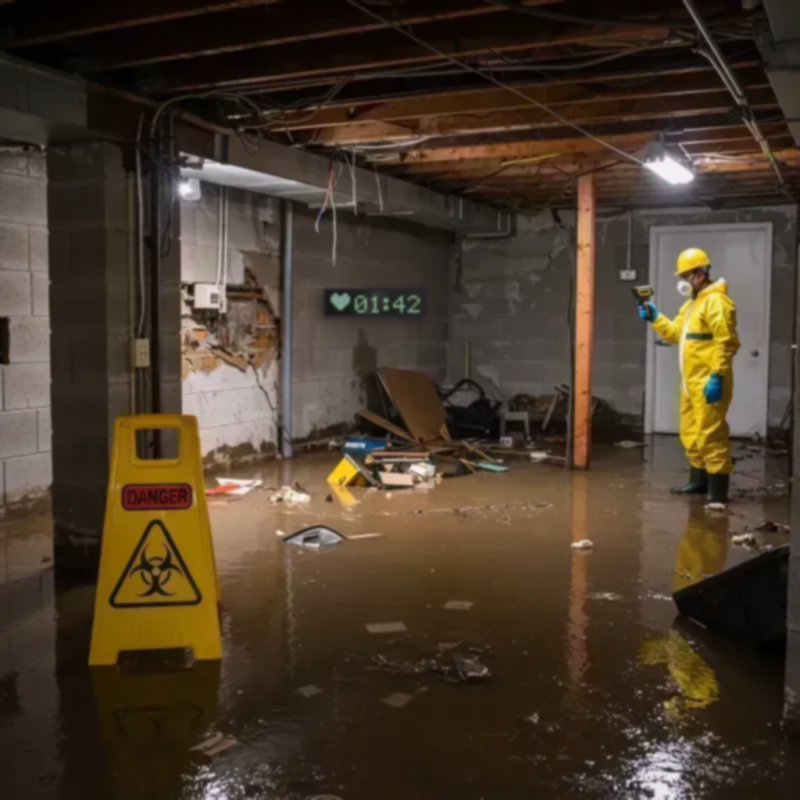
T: 1 h 42 min
